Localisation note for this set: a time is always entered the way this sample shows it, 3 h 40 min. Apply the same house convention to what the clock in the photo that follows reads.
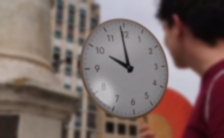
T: 9 h 59 min
